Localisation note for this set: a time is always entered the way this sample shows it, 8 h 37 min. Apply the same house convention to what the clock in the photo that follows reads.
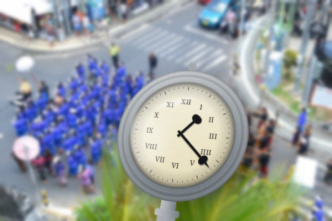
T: 1 h 22 min
